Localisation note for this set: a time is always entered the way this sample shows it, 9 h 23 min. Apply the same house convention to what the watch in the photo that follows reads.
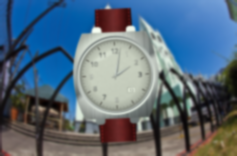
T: 2 h 02 min
